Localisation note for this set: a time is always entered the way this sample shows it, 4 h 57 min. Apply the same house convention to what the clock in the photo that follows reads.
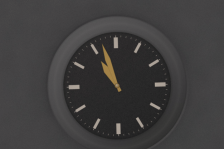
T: 10 h 57 min
